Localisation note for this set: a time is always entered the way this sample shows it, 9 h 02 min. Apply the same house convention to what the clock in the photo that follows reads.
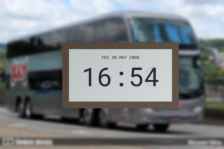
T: 16 h 54 min
